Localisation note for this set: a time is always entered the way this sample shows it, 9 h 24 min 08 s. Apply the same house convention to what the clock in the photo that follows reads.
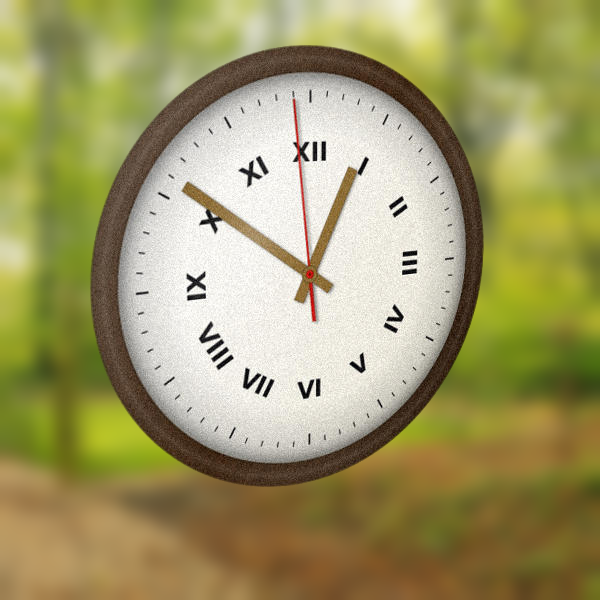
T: 12 h 50 min 59 s
